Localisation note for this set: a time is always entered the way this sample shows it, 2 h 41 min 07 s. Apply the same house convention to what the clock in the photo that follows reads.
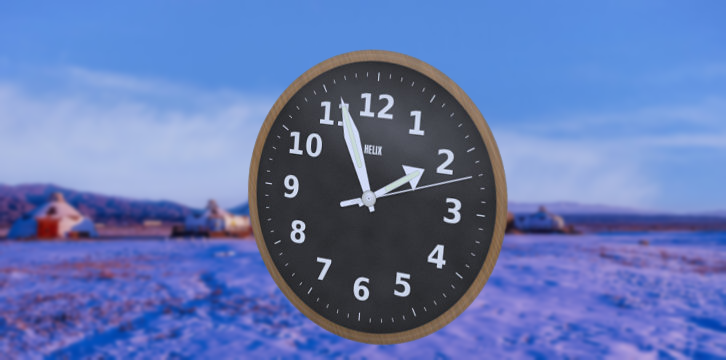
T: 1 h 56 min 12 s
